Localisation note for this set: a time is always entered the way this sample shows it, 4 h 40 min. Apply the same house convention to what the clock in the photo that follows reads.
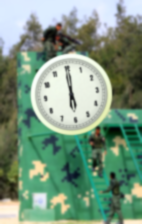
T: 6 h 00 min
